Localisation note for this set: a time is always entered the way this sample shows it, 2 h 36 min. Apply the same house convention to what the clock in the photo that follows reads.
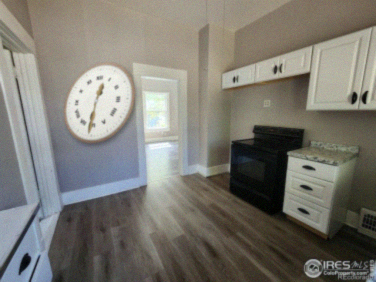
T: 12 h 31 min
